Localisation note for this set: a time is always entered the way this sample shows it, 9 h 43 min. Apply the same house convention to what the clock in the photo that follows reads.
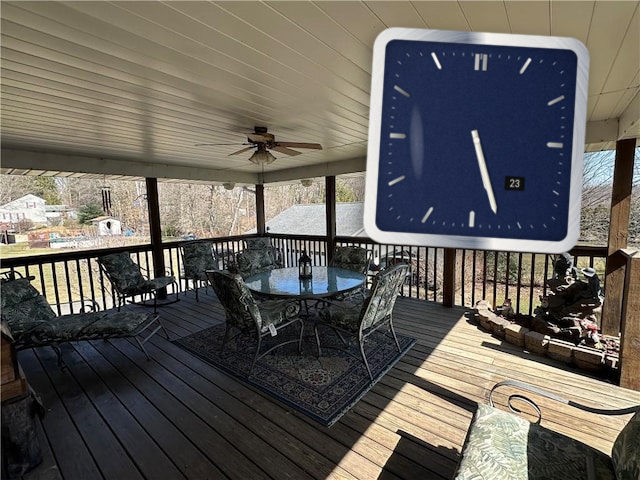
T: 5 h 27 min
